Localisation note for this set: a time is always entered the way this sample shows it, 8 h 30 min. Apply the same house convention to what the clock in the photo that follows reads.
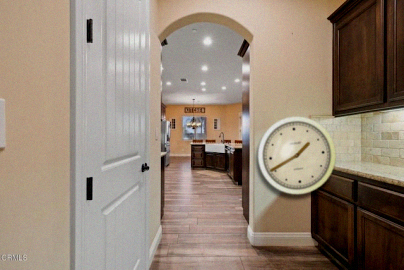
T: 1 h 41 min
